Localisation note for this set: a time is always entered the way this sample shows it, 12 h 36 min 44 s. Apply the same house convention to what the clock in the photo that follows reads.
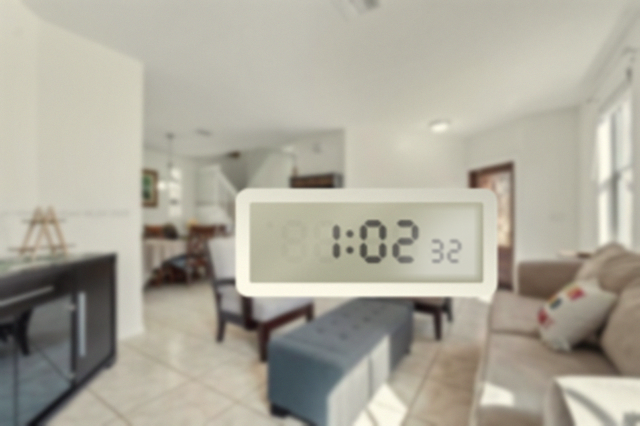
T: 1 h 02 min 32 s
